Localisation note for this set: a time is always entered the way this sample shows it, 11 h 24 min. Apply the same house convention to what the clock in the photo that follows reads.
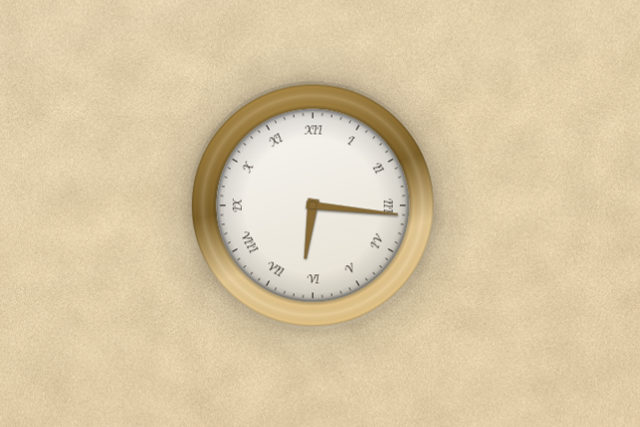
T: 6 h 16 min
